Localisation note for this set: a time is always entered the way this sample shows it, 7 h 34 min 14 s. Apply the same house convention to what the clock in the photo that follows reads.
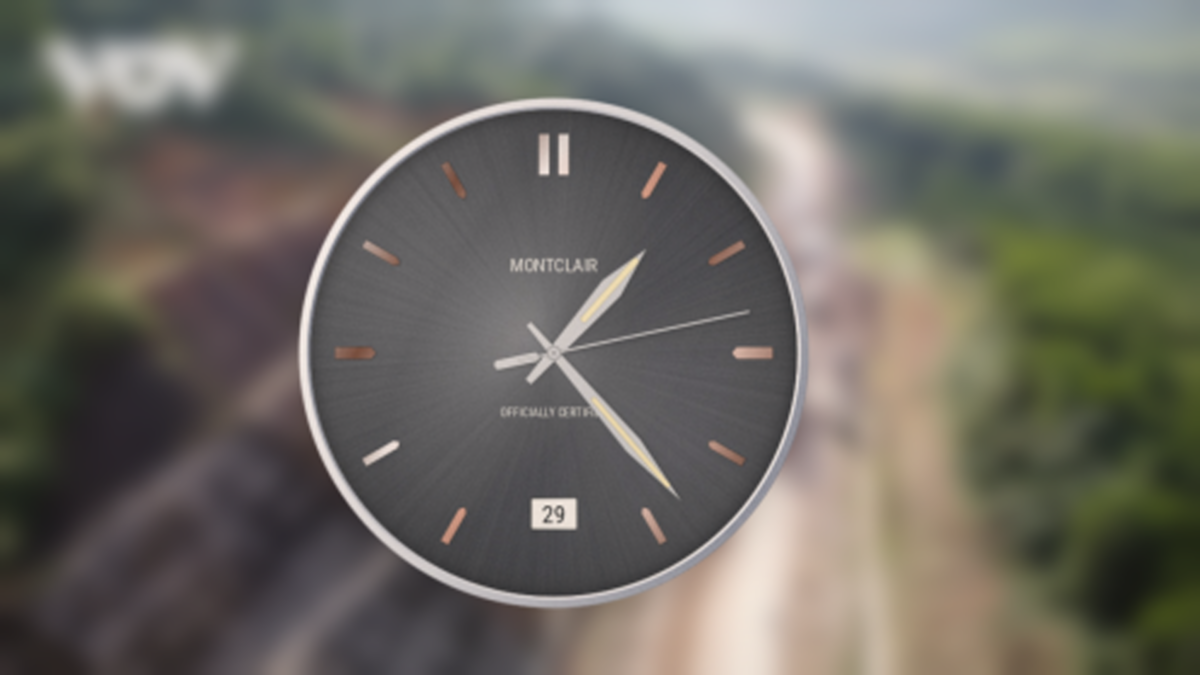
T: 1 h 23 min 13 s
